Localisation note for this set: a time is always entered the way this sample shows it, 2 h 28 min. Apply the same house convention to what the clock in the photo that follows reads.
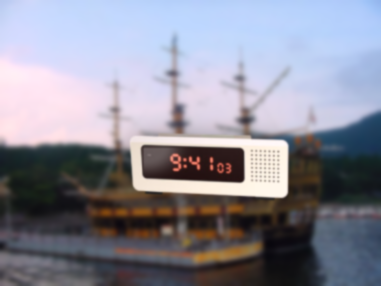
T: 9 h 41 min
